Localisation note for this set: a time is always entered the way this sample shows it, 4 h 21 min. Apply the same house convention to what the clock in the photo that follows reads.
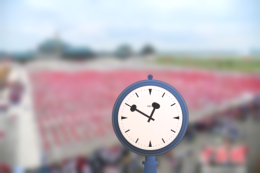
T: 12 h 50 min
